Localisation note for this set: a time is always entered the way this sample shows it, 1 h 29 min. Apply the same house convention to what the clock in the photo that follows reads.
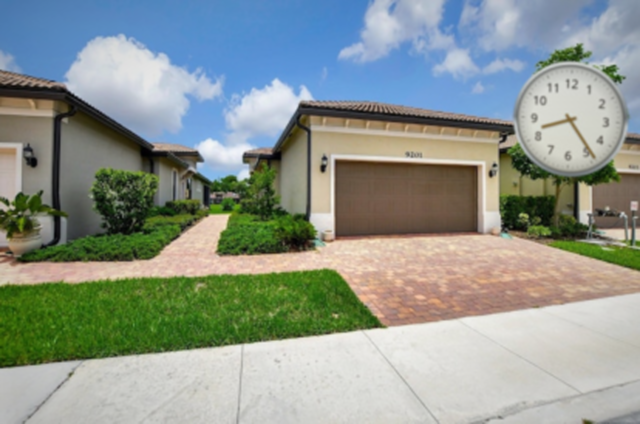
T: 8 h 24 min
